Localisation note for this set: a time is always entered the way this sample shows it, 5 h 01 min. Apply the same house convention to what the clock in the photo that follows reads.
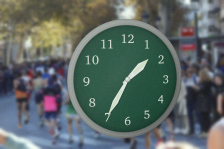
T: 1 h 35 min
